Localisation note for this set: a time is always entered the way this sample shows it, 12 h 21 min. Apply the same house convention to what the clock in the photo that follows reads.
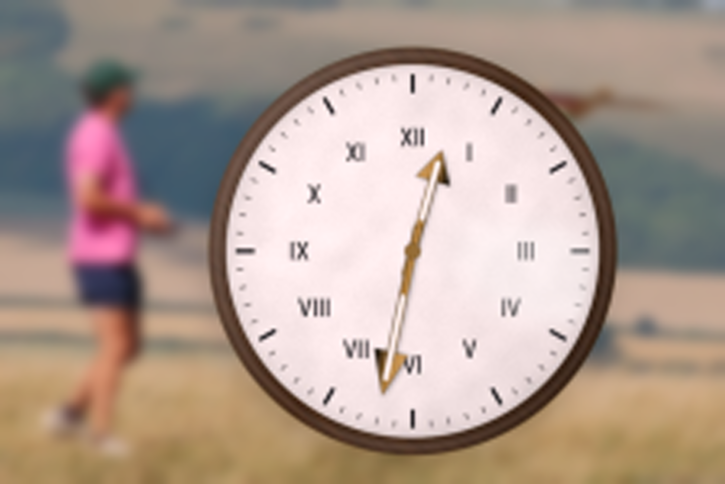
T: 12 h 32 min
